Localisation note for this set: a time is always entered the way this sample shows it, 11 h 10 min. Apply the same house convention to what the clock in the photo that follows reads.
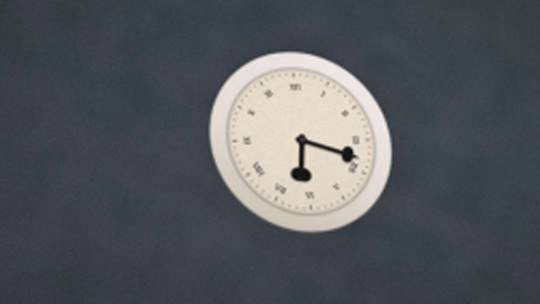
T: 6 h 18 min
